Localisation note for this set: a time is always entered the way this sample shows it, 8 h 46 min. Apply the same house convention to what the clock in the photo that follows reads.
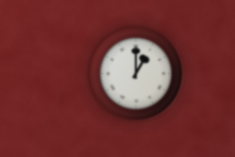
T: 1 h 00 min
